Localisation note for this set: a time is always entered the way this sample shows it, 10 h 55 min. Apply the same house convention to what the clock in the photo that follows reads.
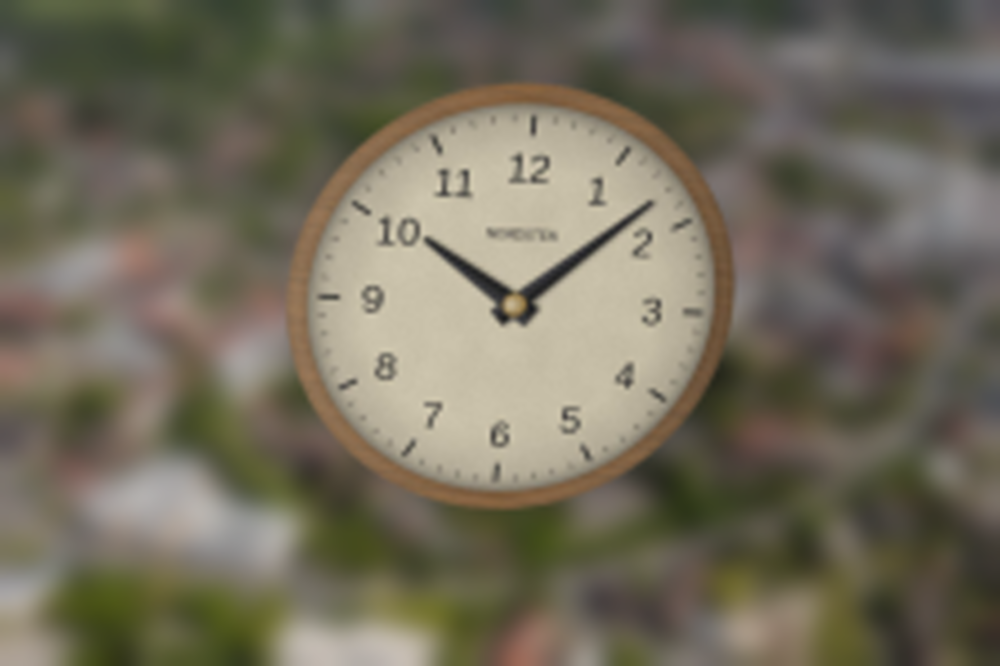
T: 10 h 08 min
